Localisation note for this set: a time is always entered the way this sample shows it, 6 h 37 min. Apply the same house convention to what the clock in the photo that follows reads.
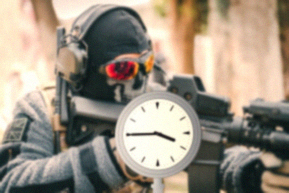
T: 3 h 45 min
